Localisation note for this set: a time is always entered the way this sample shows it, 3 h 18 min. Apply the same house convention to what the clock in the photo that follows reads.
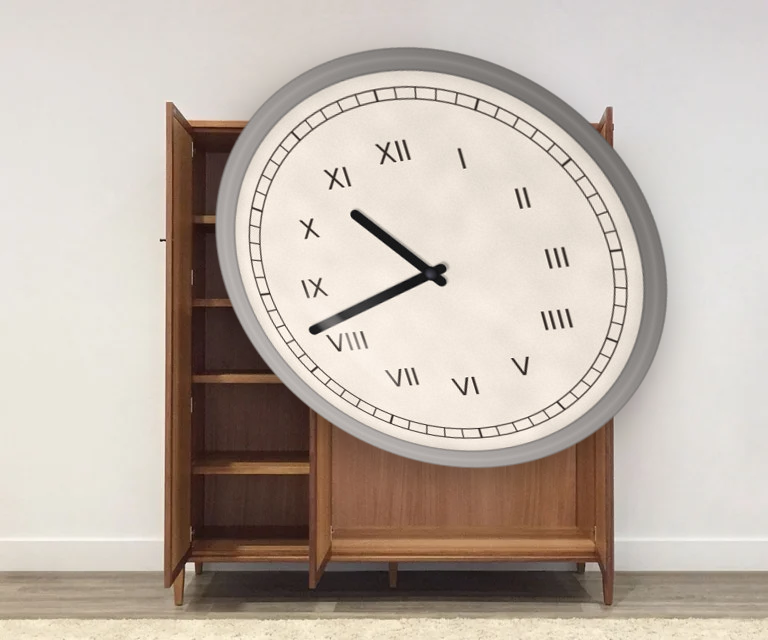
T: 10 h 42 min
